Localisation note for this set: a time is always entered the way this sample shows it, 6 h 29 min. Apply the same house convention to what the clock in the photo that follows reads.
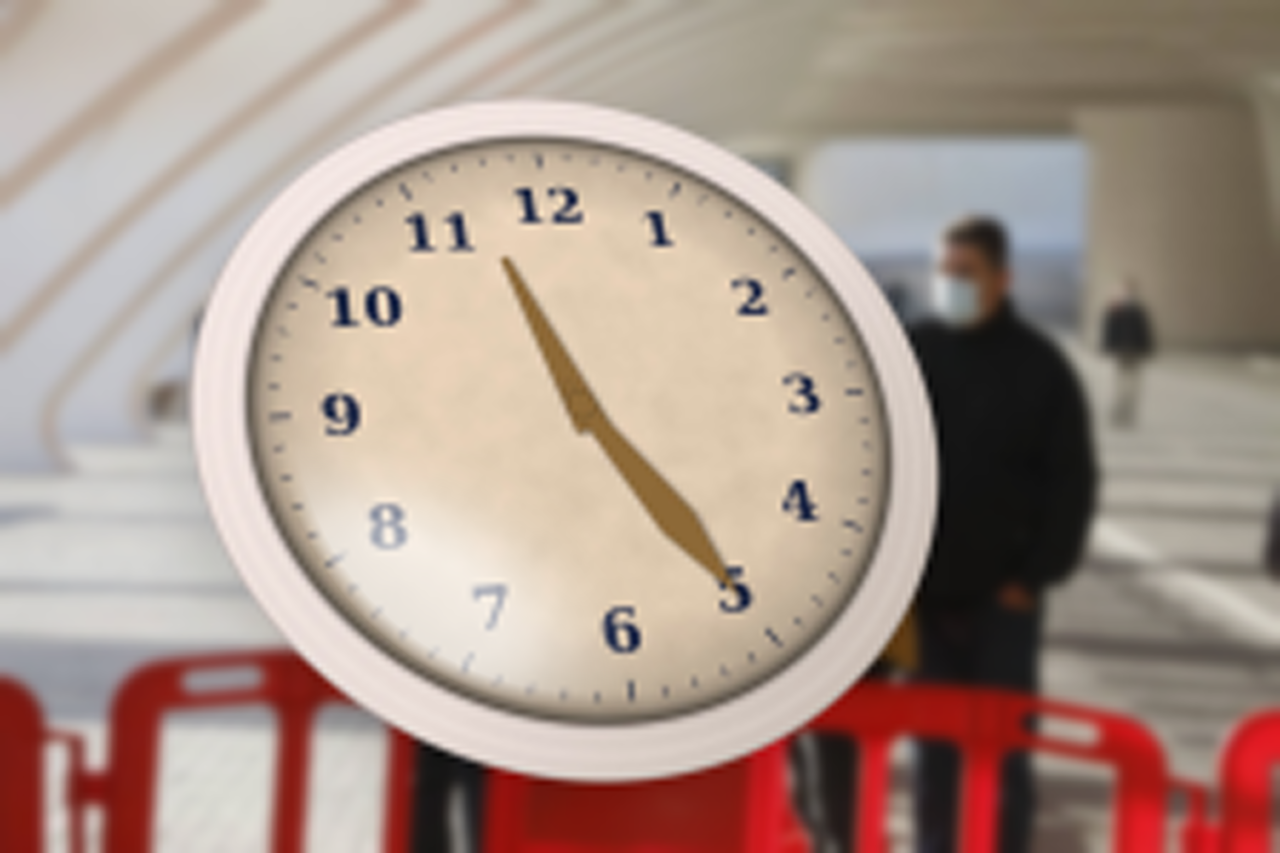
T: 11 h 25 min
